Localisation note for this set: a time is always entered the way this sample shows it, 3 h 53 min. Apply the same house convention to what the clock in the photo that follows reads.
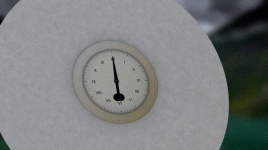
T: 6 h 00 min
